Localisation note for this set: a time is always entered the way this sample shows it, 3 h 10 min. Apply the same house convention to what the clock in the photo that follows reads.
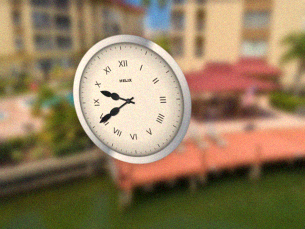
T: 9 h 40 min
